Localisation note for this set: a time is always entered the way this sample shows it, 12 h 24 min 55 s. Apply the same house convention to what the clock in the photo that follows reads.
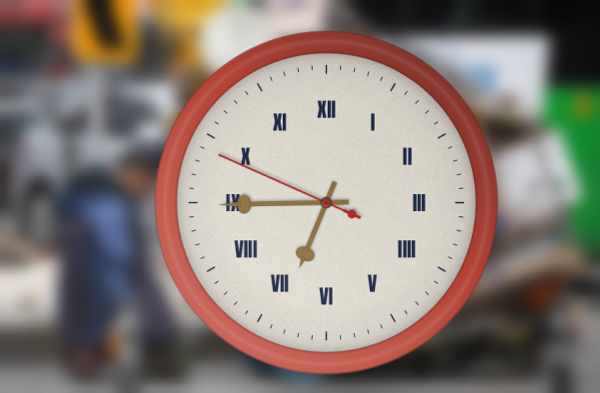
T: 6 h 44 min 49 s
